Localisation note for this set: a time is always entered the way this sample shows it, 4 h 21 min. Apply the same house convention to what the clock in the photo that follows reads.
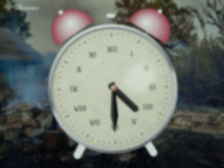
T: 4 h 30 min
